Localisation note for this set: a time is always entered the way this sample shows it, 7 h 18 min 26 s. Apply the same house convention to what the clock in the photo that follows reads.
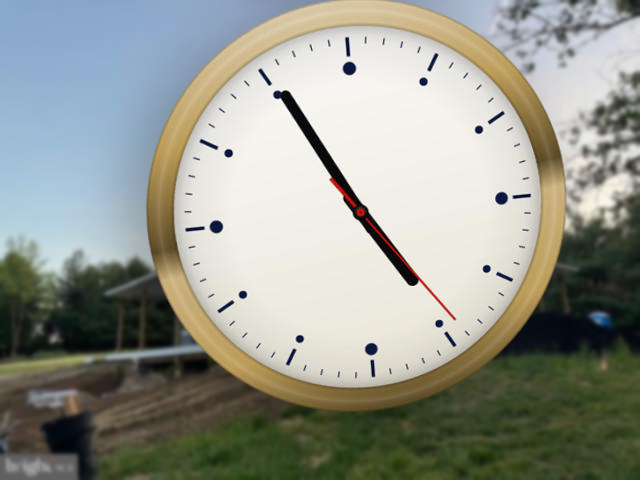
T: 4 h 55 min 24 s
